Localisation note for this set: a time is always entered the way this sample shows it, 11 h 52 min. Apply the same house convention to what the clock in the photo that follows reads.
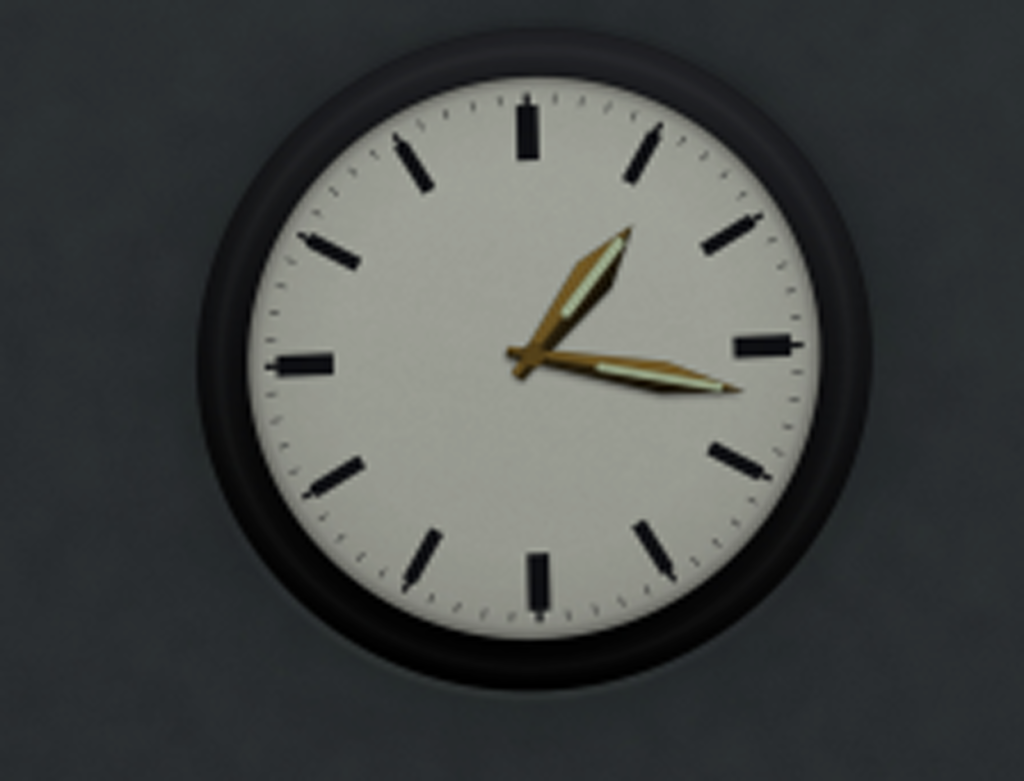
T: 1 h 17 min
